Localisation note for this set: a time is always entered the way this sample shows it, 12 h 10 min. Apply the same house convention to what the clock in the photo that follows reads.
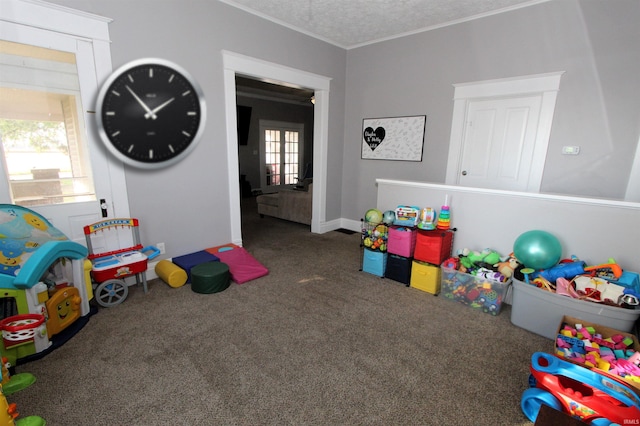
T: 1 h 53 min
